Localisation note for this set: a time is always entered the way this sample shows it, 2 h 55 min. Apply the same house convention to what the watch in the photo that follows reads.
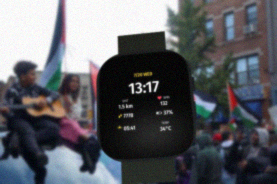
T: 13 h 17 min
